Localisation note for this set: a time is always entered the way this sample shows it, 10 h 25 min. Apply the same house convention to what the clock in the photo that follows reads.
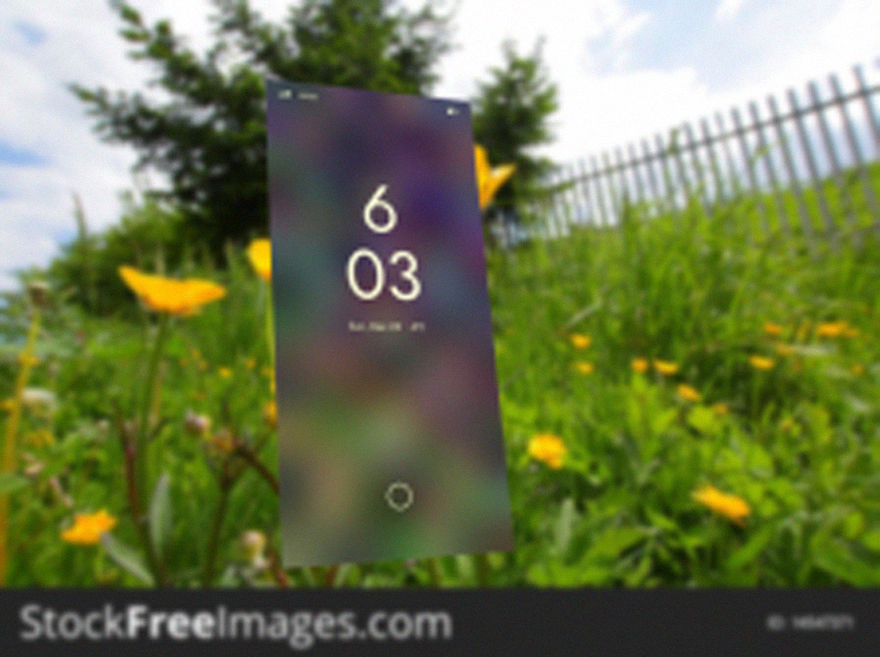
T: 6 h 03 min
